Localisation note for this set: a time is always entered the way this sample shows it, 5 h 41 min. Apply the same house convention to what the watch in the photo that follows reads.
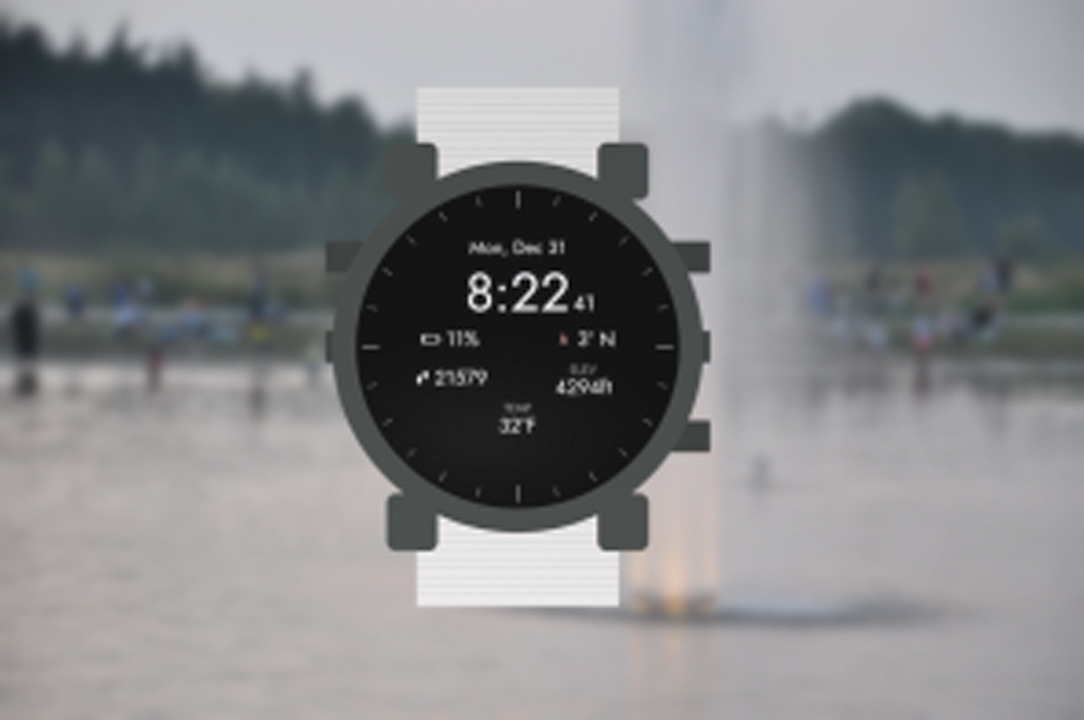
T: 8 h 22 min
